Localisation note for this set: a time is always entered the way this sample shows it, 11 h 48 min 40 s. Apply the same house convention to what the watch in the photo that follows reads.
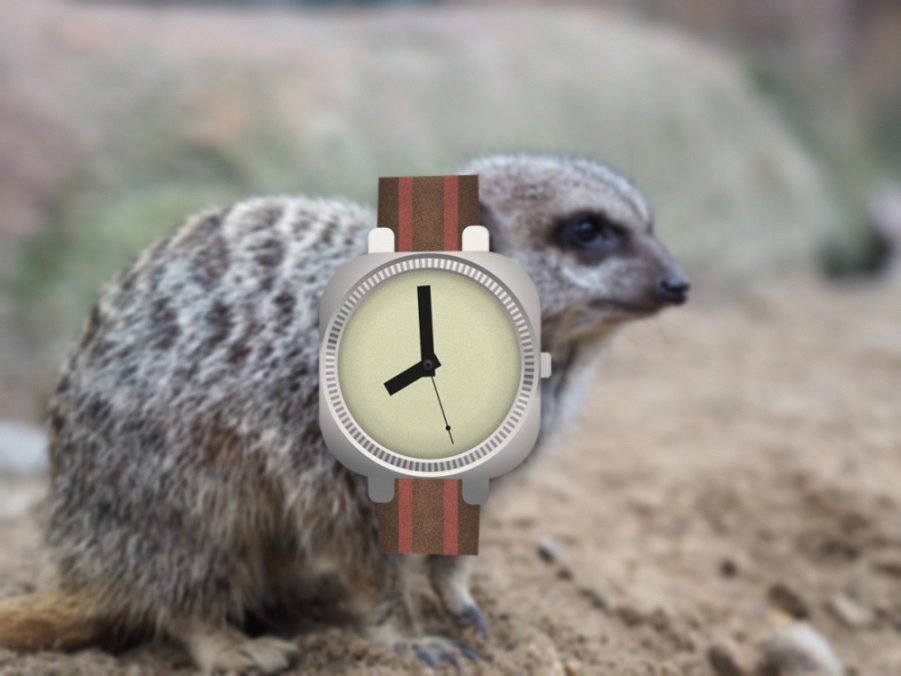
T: 7 h 59 min 27 s
